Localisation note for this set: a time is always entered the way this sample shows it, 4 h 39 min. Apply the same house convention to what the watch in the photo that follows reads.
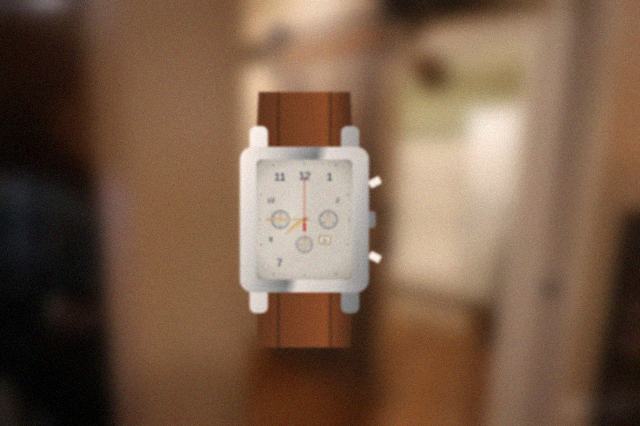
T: 7 h 45 min
